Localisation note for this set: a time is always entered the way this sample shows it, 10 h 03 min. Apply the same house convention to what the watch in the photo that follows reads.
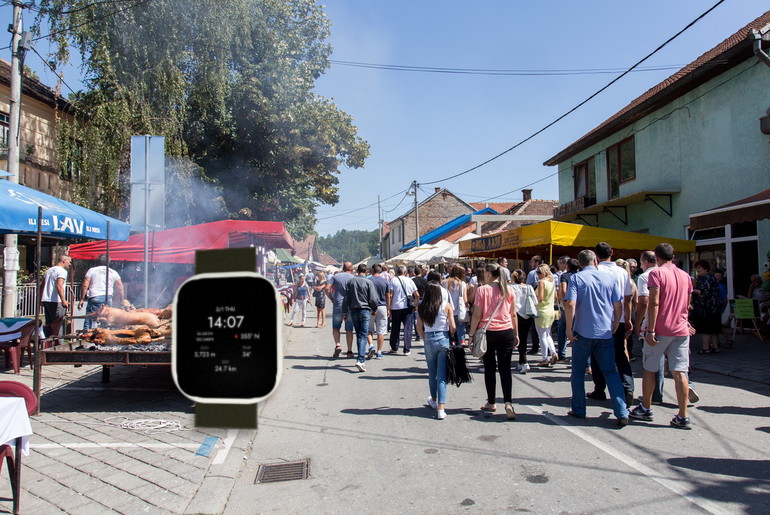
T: 14 h 07 min
